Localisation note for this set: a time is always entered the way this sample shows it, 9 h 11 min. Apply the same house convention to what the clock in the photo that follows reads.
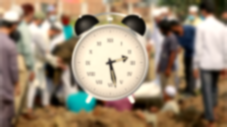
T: 2 h 28 min
